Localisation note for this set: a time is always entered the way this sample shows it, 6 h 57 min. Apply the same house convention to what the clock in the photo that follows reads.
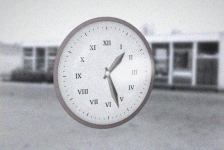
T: 1 h 27 min
